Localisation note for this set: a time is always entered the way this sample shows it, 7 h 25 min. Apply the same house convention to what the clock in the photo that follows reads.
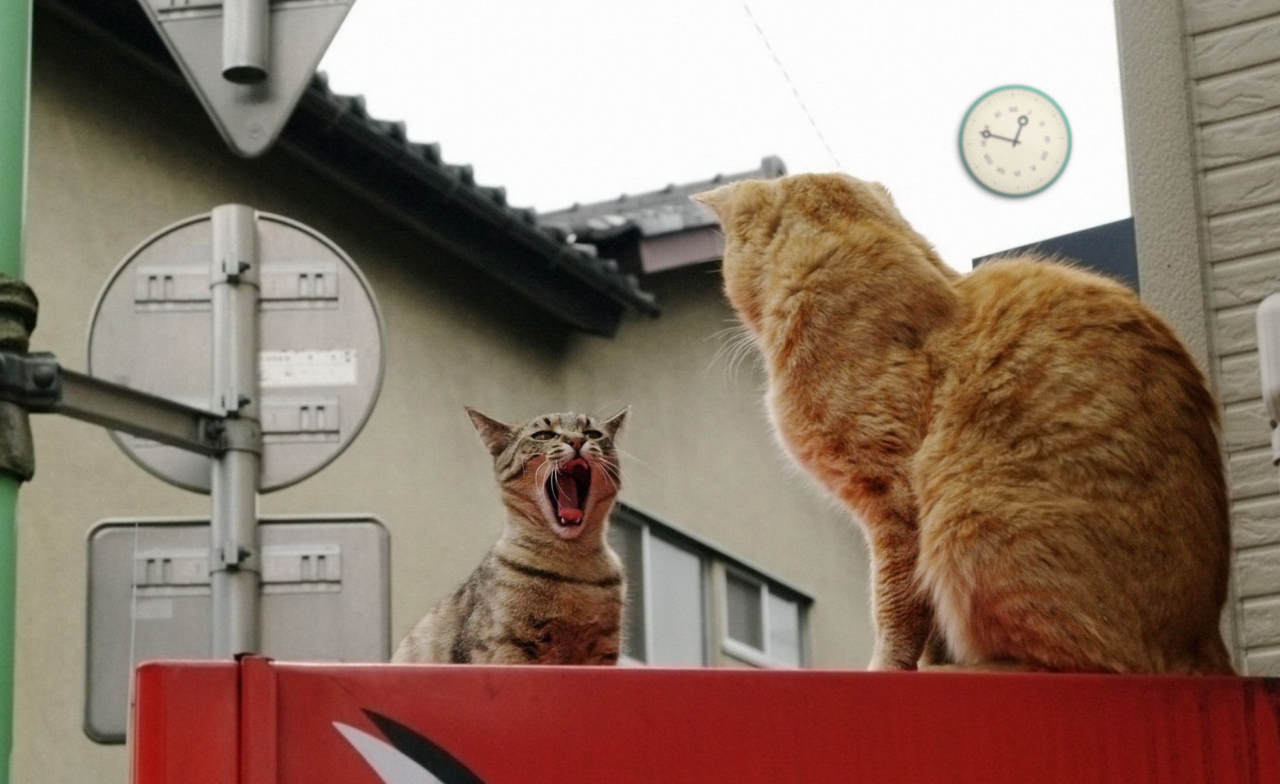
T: 12 h 48 min
